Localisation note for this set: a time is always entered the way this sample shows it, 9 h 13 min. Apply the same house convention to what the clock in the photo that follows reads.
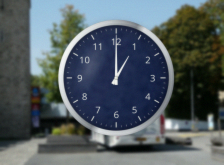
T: 1 h 00 min
